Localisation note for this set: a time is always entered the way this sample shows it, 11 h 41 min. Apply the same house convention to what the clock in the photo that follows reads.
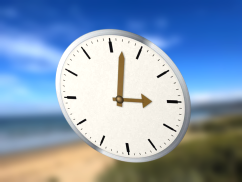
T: 3 h 02 min
